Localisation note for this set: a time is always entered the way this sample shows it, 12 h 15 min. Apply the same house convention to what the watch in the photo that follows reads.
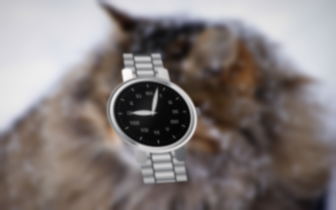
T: 9 h 03 min
